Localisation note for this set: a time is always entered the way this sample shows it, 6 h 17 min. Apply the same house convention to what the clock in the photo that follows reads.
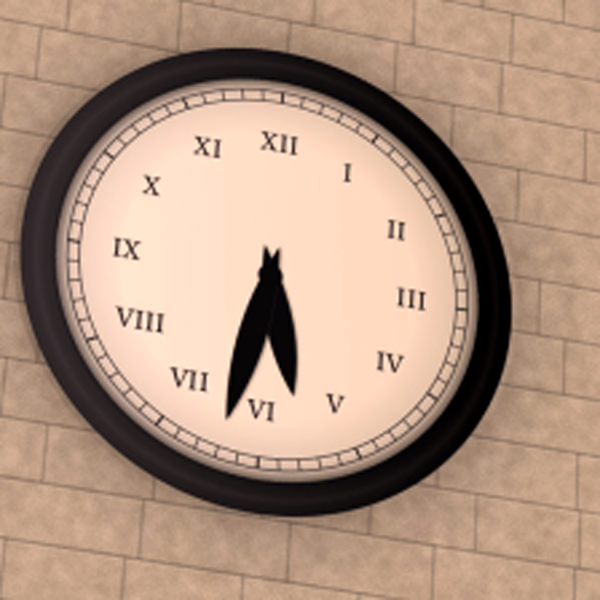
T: 5 h 32 min
